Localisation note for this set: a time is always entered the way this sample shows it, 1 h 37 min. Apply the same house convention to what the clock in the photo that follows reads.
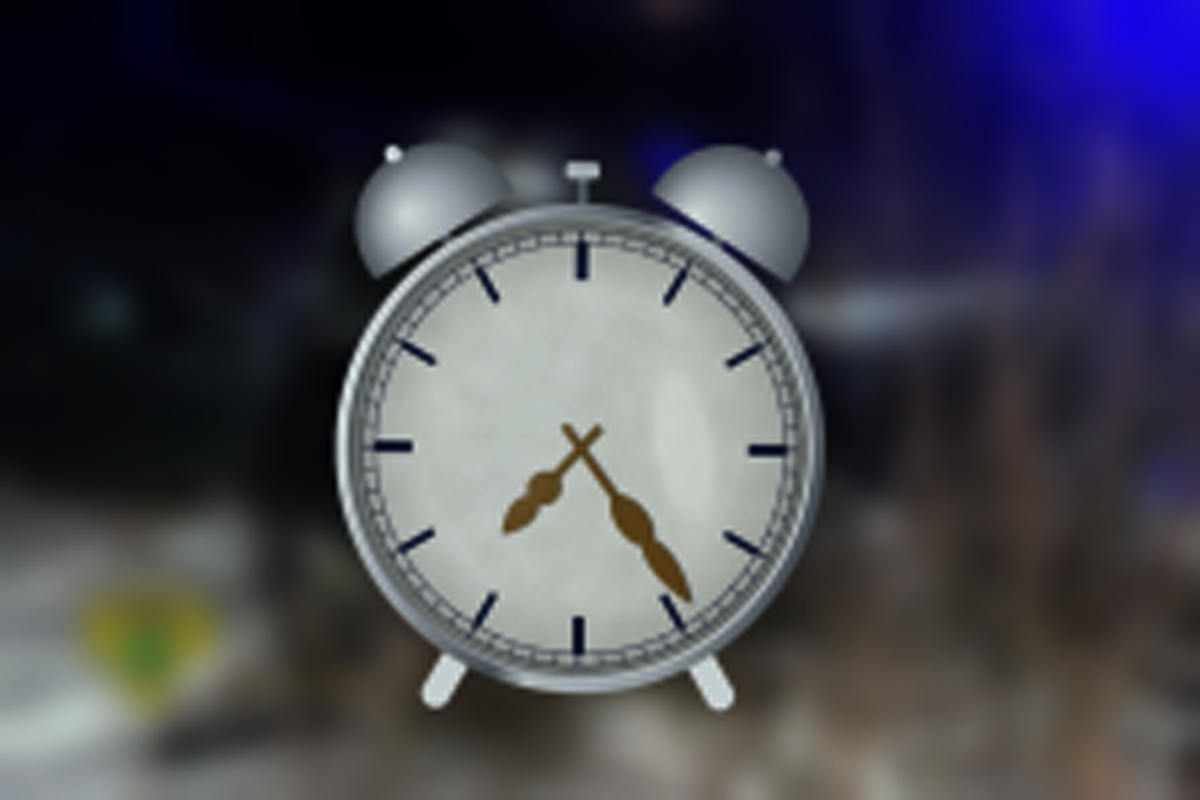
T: 7 h 24 min
